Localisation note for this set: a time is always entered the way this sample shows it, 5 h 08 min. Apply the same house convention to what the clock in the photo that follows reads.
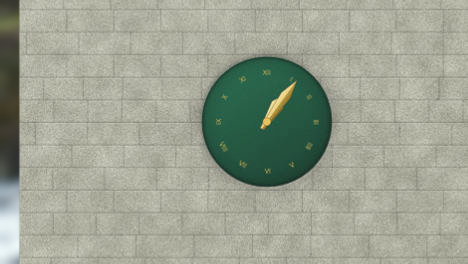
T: 1 h 06 min
